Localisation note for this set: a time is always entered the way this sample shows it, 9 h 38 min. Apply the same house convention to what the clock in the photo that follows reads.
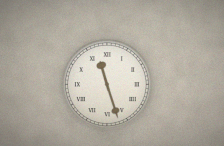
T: 11 h 27 min
